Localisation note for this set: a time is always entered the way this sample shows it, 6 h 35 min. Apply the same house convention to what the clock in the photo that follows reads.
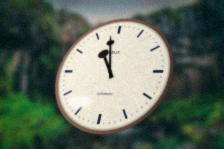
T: 10 h 58 min
